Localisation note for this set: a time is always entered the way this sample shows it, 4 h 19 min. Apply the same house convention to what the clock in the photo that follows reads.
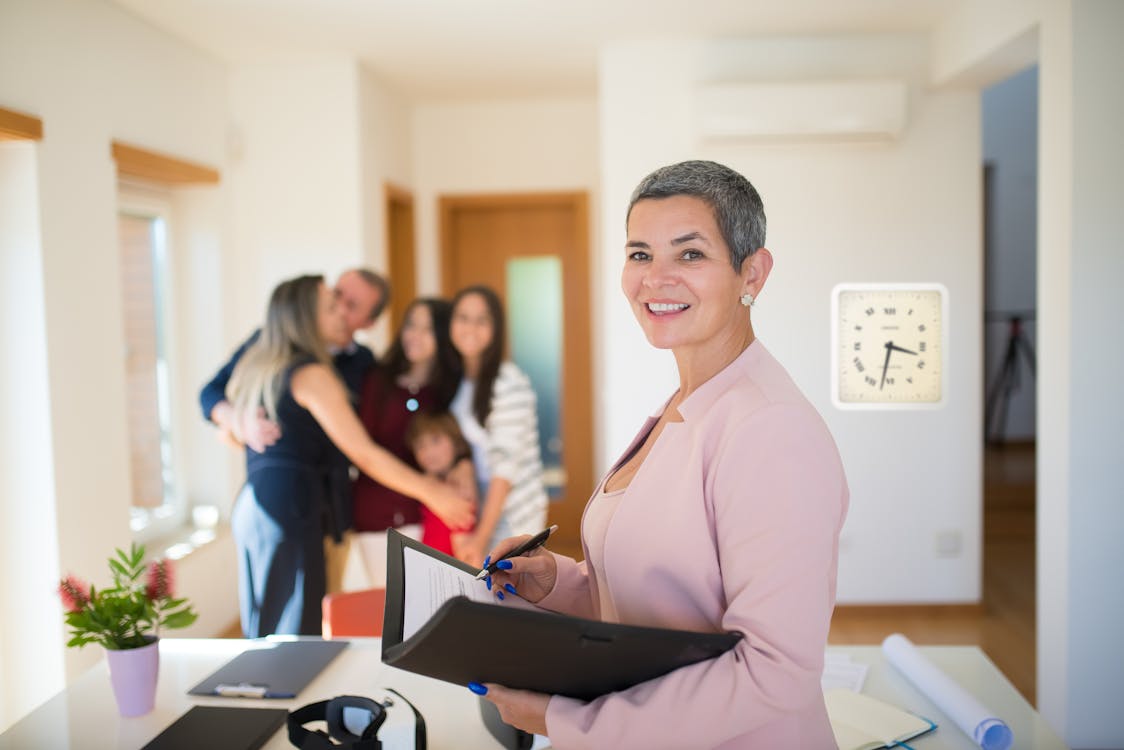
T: 3 h 32 min
